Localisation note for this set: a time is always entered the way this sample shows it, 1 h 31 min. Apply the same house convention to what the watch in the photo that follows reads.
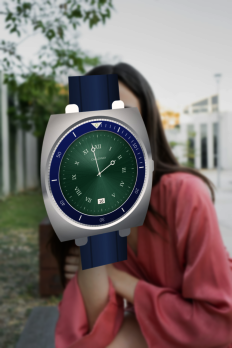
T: 1 h 58 min
